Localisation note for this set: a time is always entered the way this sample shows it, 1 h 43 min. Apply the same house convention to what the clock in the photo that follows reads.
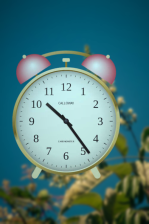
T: 10 h 24 min
